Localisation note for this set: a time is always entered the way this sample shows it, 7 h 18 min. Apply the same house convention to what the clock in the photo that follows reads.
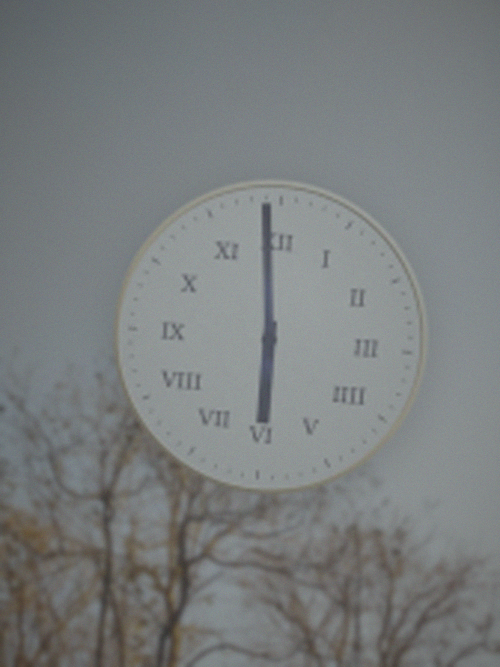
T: 5 h 59 min
